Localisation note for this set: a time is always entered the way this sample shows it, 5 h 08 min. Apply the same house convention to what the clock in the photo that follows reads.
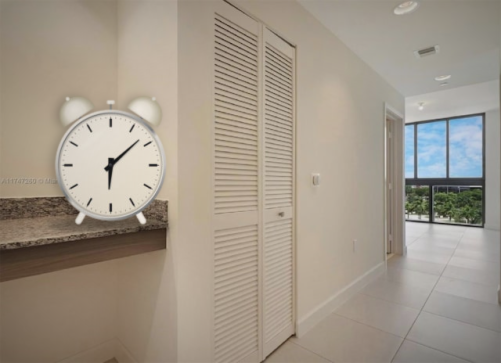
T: 6 h 08 min
